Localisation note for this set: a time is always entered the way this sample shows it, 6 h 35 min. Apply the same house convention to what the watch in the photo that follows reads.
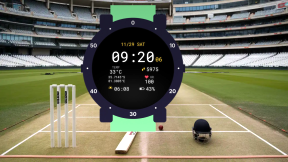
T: 9 h 20 min
